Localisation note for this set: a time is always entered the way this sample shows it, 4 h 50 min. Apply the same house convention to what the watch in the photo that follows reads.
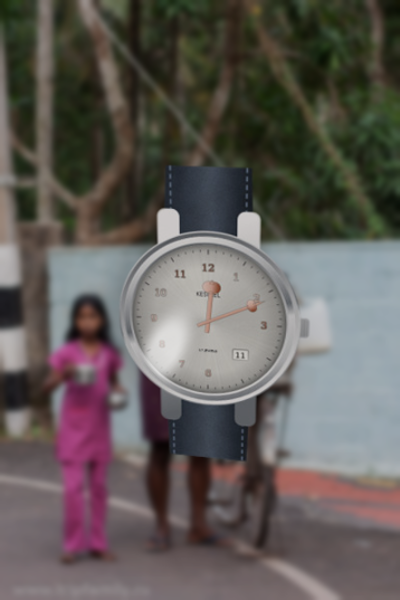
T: 12 h 11 min
